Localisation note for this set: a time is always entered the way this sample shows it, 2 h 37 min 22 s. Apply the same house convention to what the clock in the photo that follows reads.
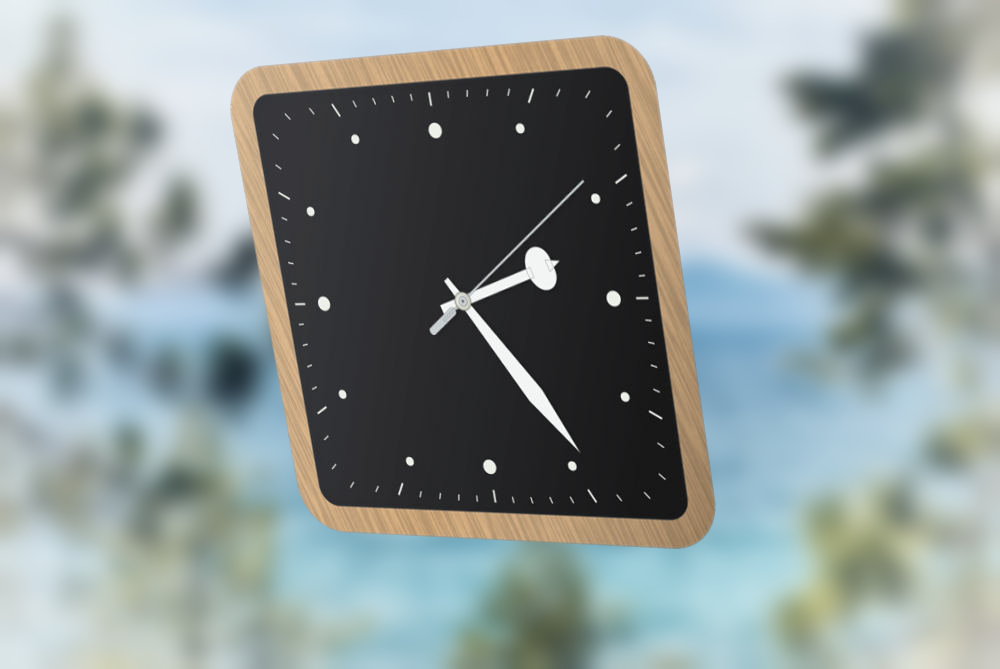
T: 2 h 24 min 09 s
